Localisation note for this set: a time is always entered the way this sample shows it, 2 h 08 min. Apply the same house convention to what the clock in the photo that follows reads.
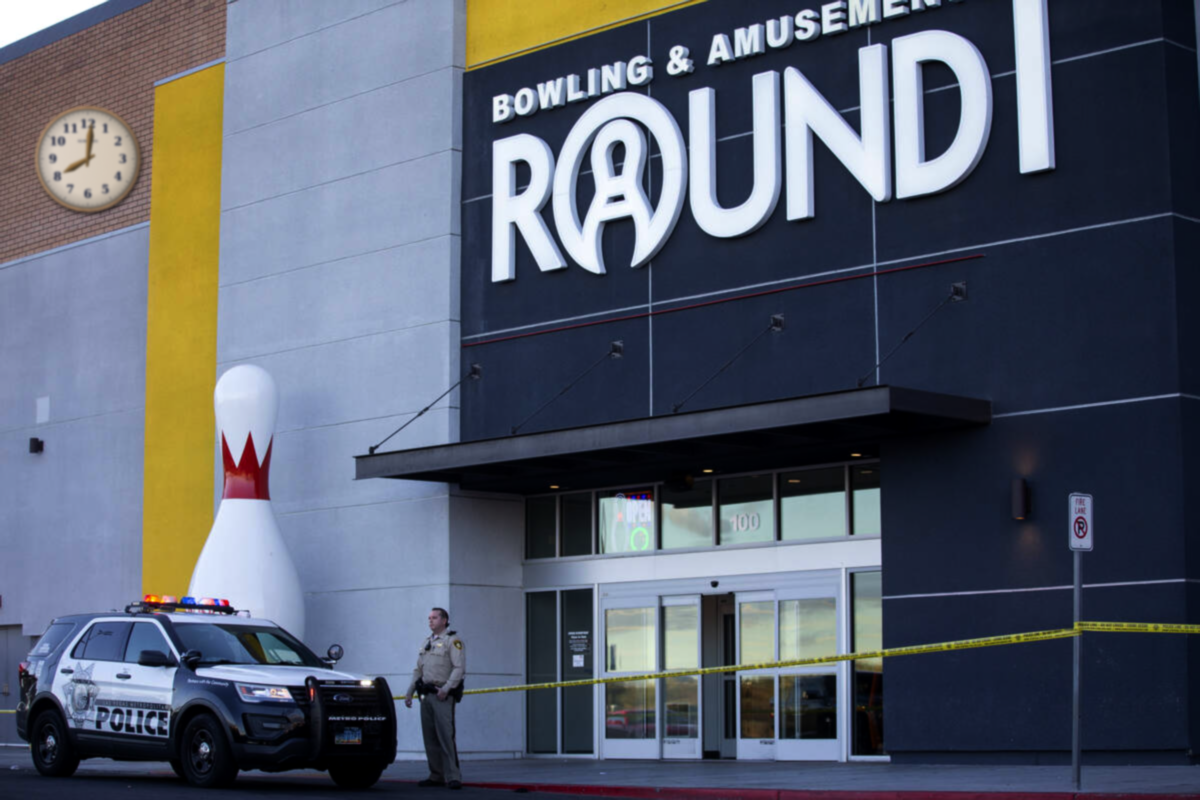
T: 8 h 01 min
